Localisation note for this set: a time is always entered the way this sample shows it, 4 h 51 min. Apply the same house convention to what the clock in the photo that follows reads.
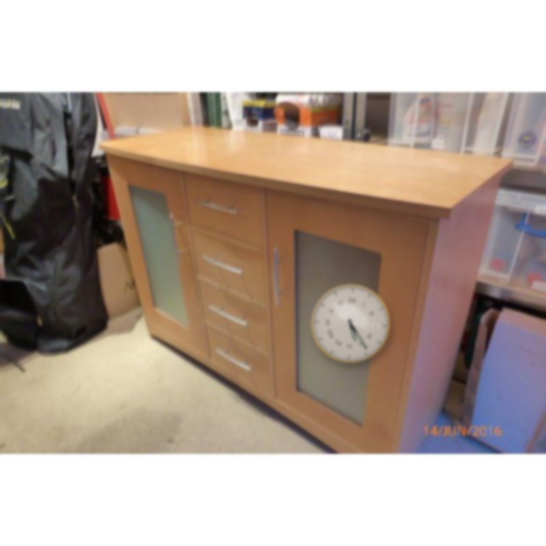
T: 5 h 24 min
